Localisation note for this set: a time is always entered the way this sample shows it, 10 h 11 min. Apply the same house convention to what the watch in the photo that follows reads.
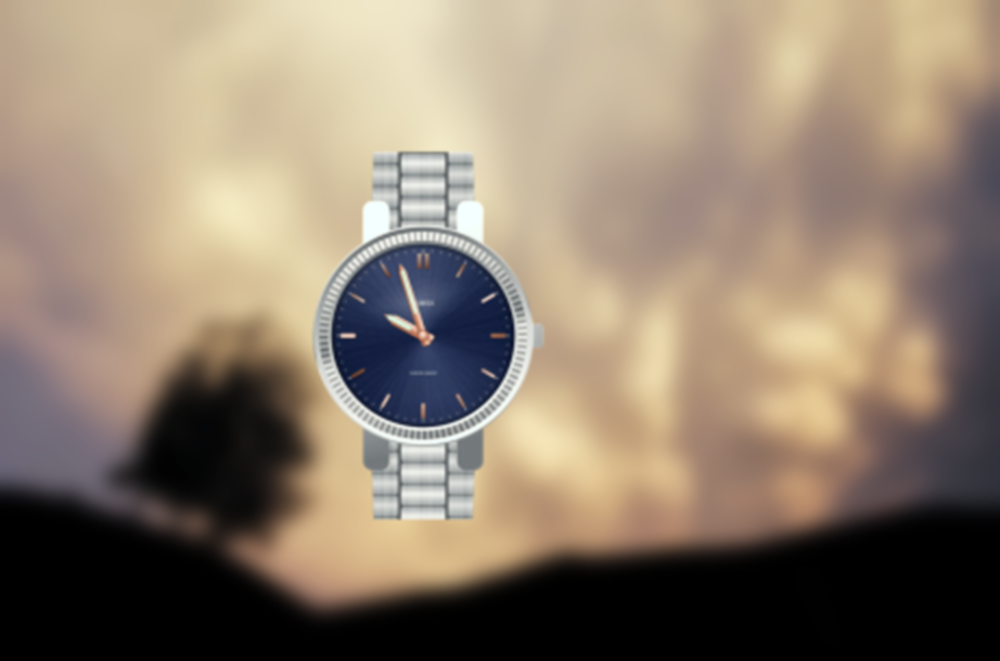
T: 9 h 57 min
